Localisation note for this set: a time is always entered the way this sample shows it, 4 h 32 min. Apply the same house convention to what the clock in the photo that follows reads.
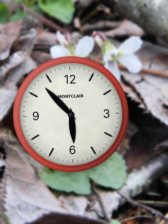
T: 5 h 53 min
